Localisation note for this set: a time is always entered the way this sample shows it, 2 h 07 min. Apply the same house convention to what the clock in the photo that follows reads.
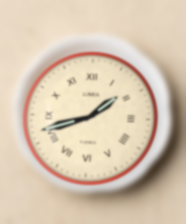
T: 1 h 42 min
